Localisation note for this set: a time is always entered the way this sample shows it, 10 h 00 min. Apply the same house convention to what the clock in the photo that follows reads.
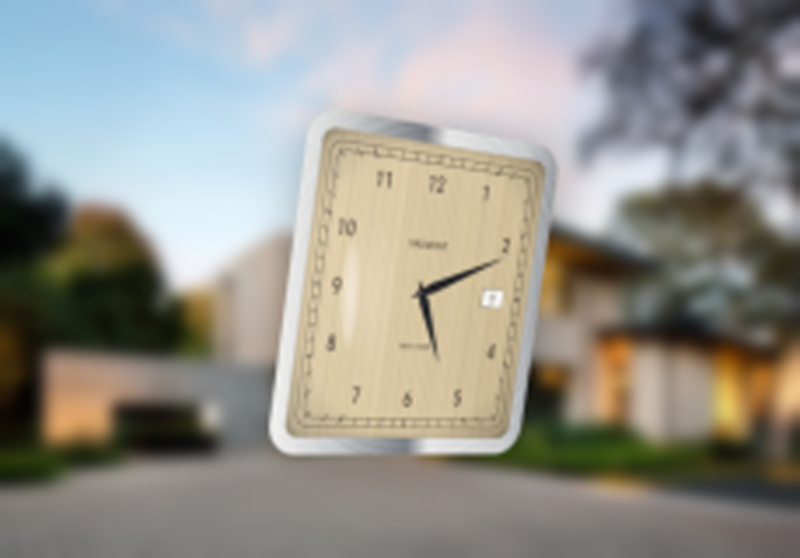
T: 5 h 11 min
